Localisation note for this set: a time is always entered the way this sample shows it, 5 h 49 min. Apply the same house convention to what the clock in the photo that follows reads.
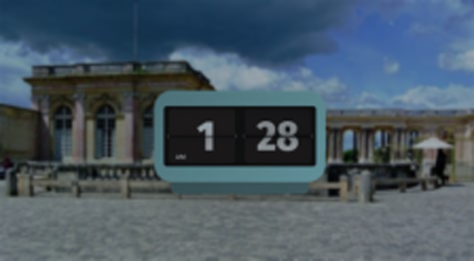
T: 1 h 28 min
